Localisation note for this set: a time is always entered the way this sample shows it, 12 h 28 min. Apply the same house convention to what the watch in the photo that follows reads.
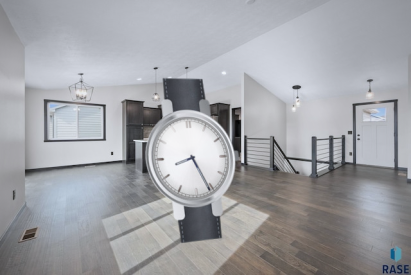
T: 8 h 26 min
